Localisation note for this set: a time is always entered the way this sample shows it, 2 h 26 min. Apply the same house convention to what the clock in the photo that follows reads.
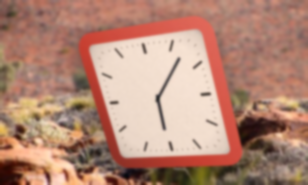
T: 6 h 07 min
